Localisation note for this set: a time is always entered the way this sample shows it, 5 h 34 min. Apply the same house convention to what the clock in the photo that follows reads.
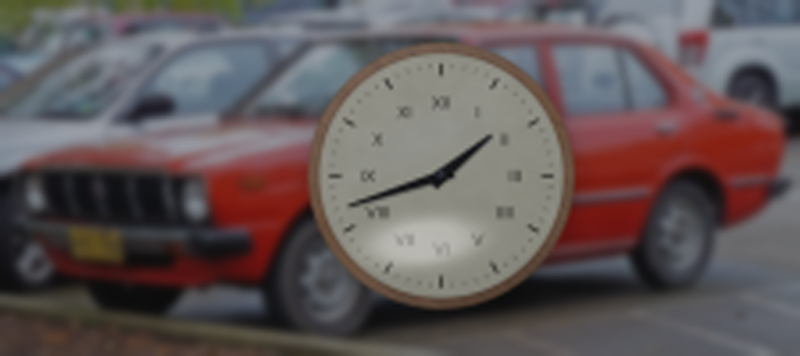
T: 1 h 42 min
